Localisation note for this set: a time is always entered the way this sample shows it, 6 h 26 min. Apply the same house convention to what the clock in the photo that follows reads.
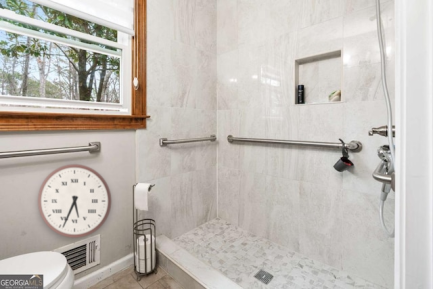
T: 5 h 34 min
